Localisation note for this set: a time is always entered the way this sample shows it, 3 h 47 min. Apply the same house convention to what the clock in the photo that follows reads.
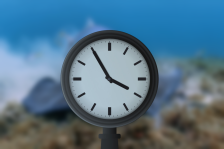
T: 3 h 55 min
